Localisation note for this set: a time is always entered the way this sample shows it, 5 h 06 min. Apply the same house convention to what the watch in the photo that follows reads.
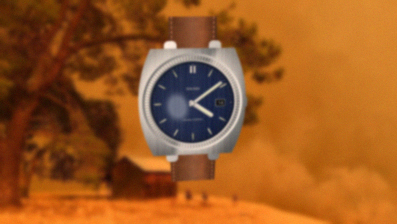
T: 4 h 09 min
